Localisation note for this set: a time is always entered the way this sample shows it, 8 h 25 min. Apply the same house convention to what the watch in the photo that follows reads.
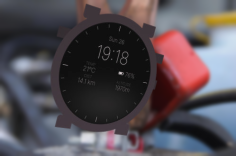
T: 19 h 18 min
